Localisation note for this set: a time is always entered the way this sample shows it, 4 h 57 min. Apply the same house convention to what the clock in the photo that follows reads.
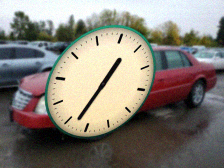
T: 12 h 33 min
